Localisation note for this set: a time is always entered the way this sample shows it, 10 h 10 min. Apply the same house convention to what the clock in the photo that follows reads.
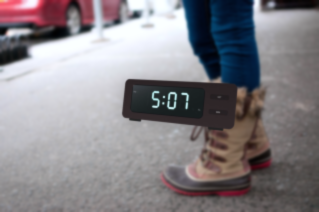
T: 5 h 07 min
